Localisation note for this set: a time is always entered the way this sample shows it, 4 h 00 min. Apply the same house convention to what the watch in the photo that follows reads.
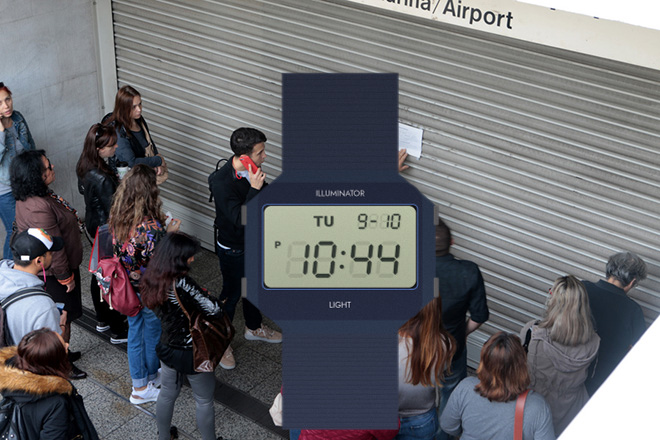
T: 10 h 44 min
